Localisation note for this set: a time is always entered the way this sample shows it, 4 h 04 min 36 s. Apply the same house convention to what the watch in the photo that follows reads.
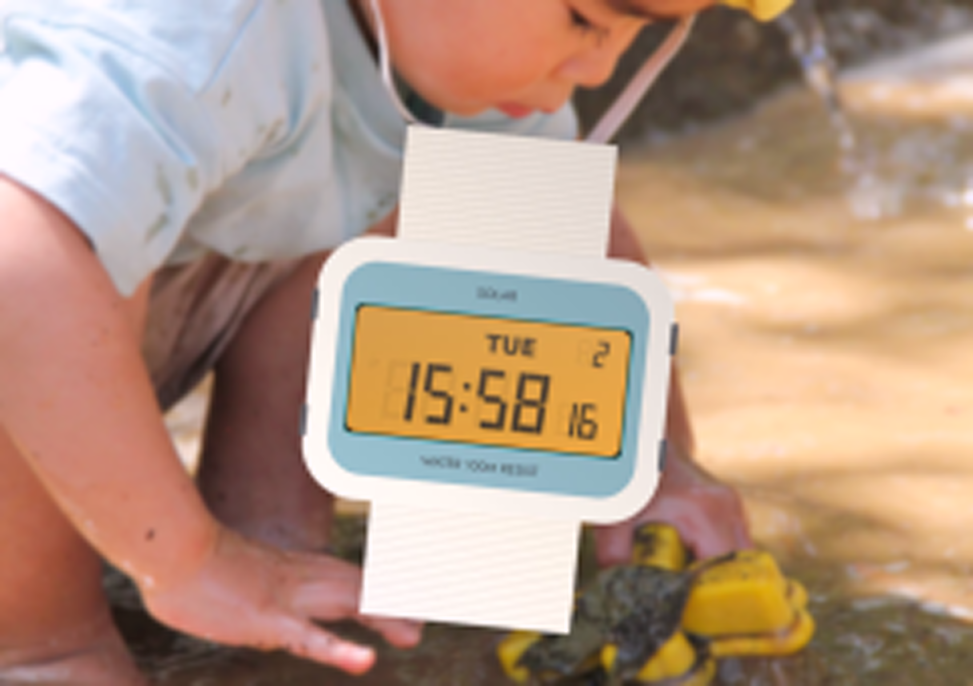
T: 15 h 58 min 16 s
